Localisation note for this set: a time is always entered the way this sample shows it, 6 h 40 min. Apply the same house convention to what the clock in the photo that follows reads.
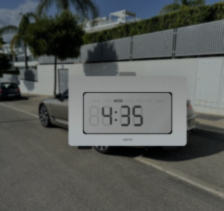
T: 4 h 35 min
